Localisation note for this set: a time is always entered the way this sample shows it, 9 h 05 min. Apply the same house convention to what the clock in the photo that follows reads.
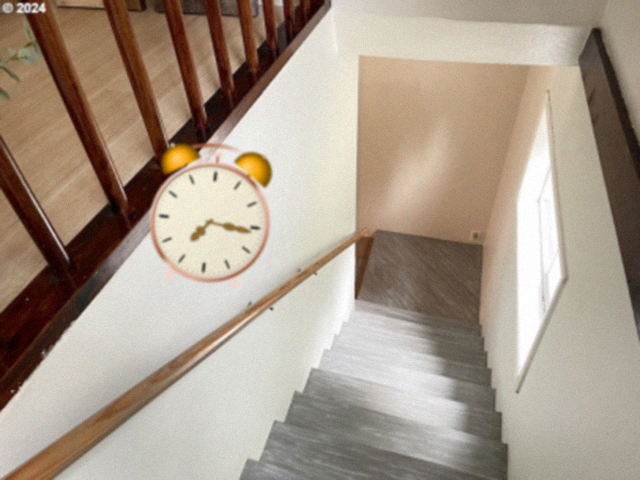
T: 7 h 16 min
